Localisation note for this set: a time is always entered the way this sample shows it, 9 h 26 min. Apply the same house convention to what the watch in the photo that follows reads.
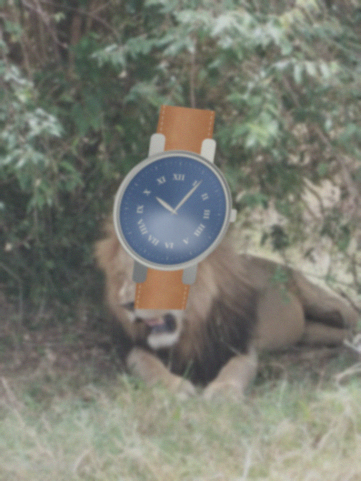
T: 10 h 06 min
